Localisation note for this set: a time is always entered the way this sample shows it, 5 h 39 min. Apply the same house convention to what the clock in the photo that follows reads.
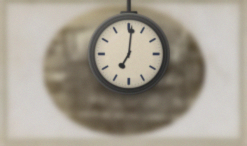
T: 7 h 01 min
